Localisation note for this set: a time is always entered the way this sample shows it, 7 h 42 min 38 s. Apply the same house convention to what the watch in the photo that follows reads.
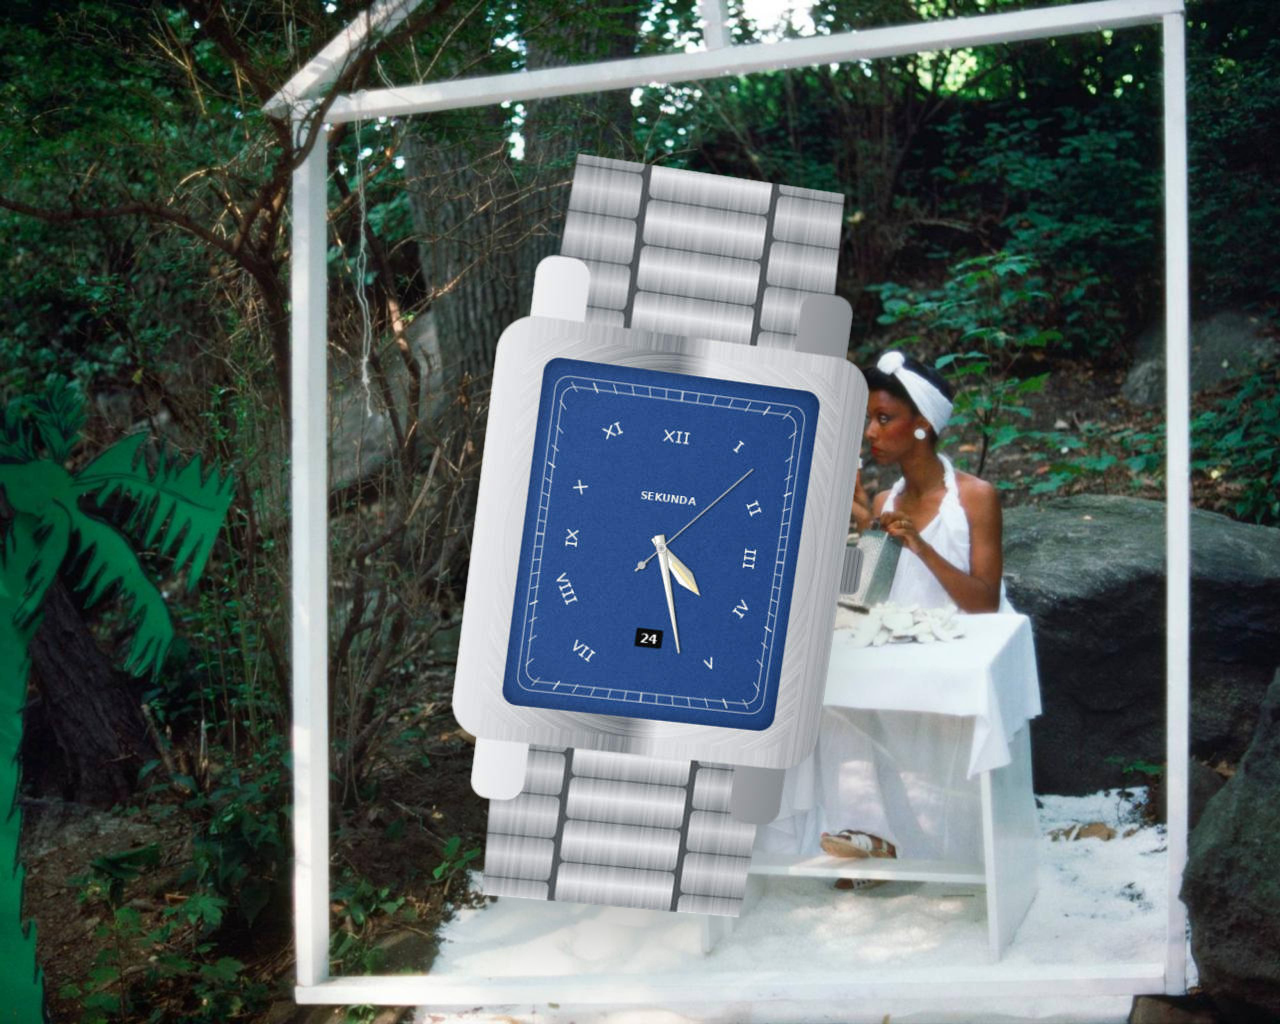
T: 4 h 27 min 07 s
